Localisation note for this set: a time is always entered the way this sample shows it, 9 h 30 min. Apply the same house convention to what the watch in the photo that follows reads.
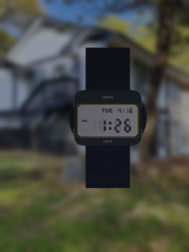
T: 1 h 26 min
